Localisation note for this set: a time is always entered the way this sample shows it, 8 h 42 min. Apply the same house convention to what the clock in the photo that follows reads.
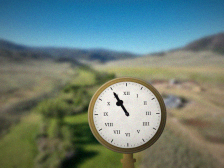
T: 10 h 55 min
